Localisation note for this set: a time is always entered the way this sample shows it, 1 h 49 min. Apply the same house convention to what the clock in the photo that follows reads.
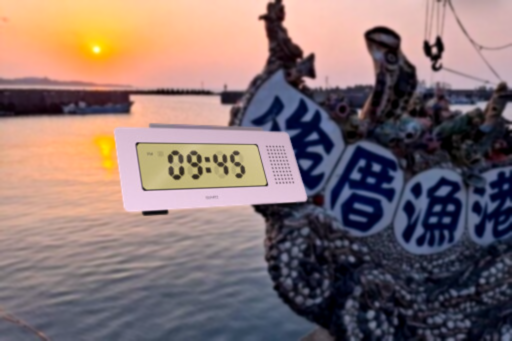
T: 9 h 45 min
